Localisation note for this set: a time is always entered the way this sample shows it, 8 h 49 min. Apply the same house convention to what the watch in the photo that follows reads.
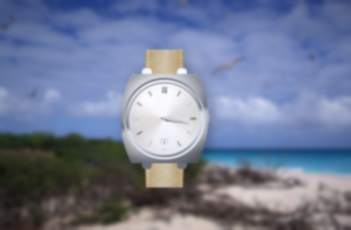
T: 3 h 17 min
